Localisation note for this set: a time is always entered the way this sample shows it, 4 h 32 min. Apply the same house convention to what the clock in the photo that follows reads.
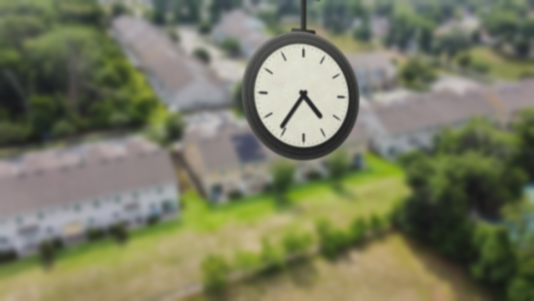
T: 4 h 36 min
